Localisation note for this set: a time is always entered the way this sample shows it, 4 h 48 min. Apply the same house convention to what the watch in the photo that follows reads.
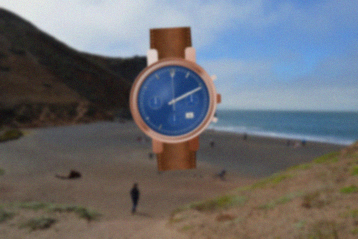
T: 2 h 11 min
